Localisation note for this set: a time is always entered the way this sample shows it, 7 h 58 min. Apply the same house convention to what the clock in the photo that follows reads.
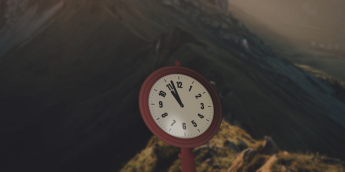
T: 10 h 57 min
